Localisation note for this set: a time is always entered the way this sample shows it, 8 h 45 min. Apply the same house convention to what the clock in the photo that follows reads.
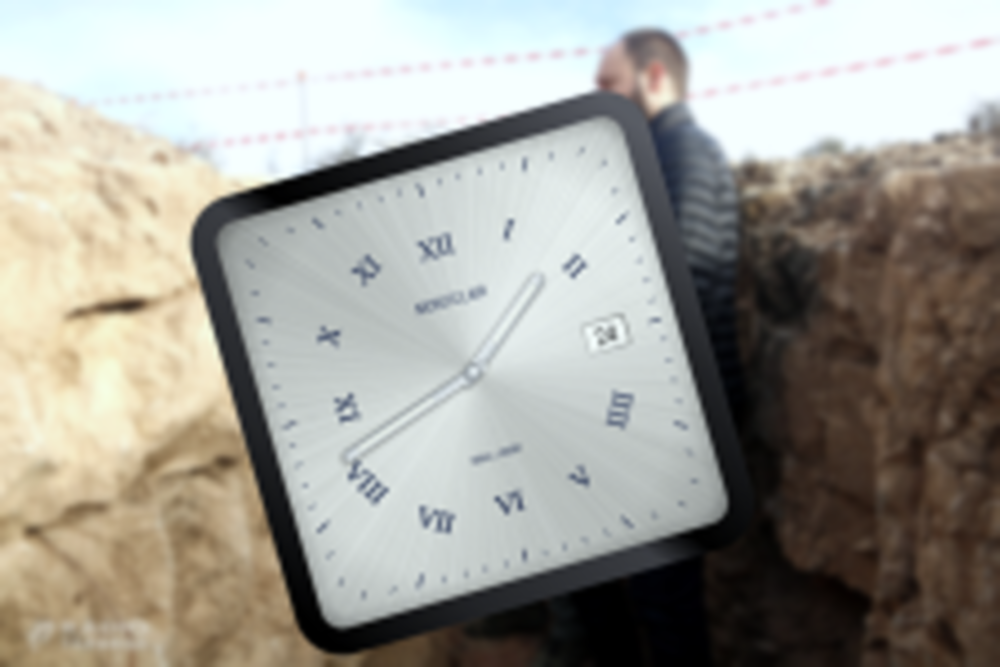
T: 1 h 42 min
